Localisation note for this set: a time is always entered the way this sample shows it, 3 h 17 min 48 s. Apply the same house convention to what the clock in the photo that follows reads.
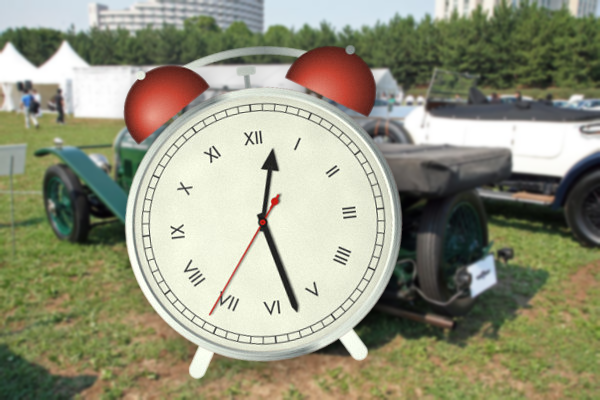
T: 12 h 27 min 36 s
